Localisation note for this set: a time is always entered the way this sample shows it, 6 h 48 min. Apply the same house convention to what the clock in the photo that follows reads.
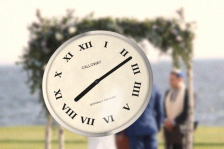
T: 8 h 12 min
